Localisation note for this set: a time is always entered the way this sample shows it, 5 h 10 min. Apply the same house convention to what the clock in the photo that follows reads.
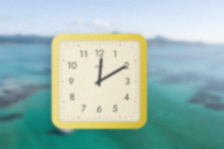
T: 12 h 10 min
